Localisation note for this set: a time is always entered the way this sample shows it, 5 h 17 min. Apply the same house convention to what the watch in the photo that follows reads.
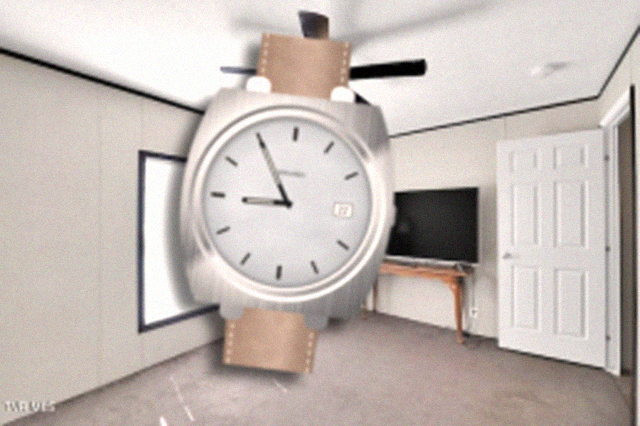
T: 8 h 55 min
